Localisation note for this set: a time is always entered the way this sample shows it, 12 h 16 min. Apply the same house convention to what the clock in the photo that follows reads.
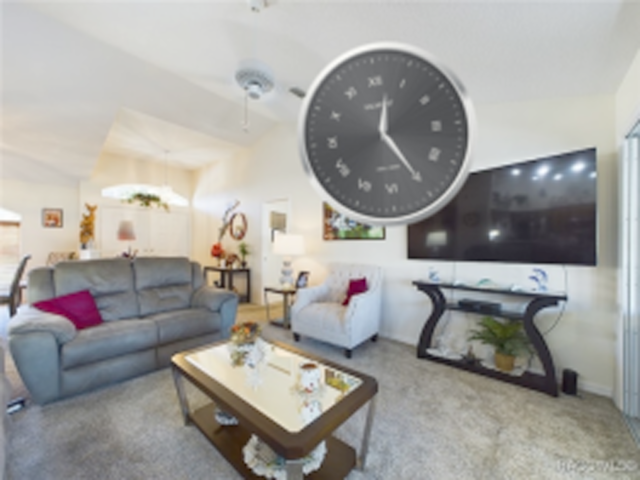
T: 12 h 25 min
